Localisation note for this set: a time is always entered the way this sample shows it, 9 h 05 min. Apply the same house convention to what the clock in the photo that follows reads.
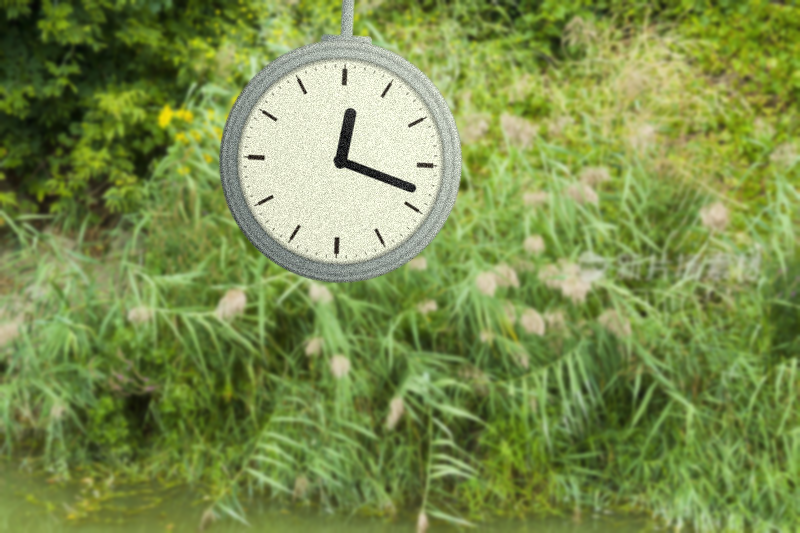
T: 12 h 18 min
